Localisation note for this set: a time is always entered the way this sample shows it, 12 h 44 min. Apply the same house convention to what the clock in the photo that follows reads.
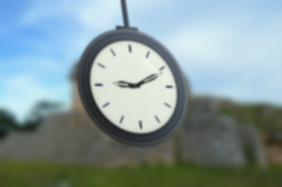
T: 9 h 11 min
